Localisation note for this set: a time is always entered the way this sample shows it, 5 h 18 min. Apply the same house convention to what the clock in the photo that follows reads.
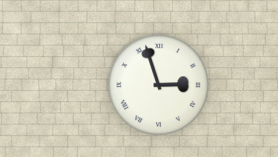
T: 2 h 57 min
